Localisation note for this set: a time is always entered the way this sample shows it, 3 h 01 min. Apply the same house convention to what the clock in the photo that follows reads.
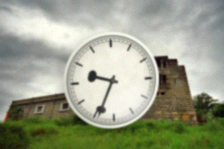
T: 9 h 34 min
